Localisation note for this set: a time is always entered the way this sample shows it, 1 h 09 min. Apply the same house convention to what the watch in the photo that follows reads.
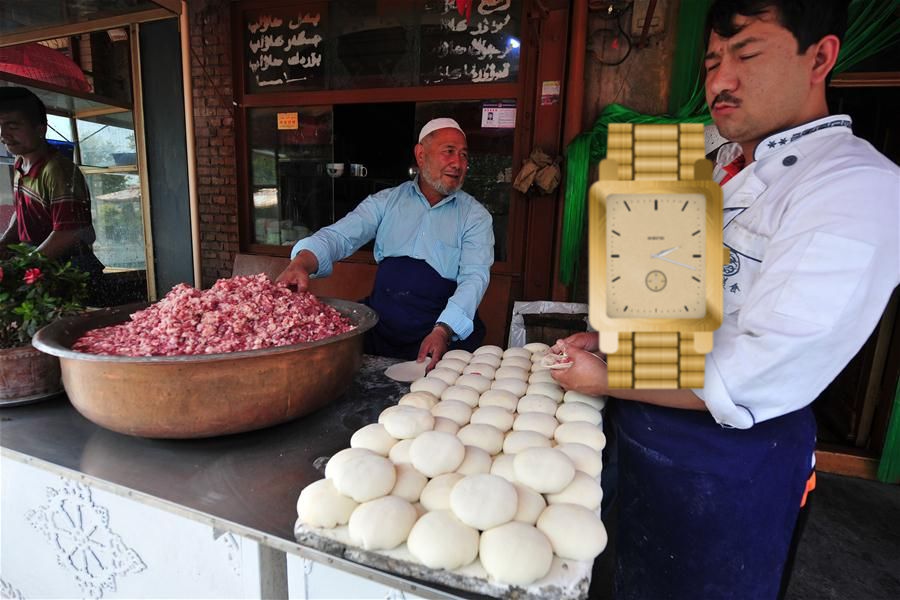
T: 2 h 18 min
